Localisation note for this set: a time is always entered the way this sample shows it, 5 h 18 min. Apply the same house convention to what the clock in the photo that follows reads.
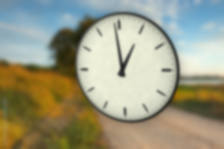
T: 12 h 59 min
